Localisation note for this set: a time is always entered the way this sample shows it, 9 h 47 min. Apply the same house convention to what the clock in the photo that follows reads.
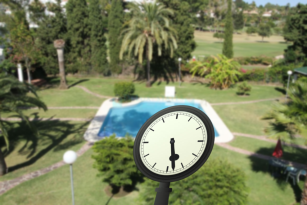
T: 5 h 28 min
